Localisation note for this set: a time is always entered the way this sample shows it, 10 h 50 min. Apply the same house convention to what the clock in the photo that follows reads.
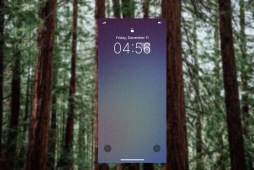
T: 4 h 56 min
